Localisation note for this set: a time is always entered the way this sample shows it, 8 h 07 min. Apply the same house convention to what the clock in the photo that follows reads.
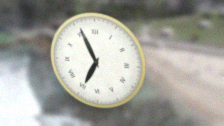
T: 6 h 56 min
